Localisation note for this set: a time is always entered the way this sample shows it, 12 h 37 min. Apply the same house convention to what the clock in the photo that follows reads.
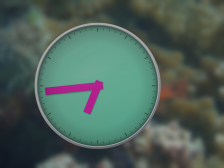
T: 6 h 44 min
